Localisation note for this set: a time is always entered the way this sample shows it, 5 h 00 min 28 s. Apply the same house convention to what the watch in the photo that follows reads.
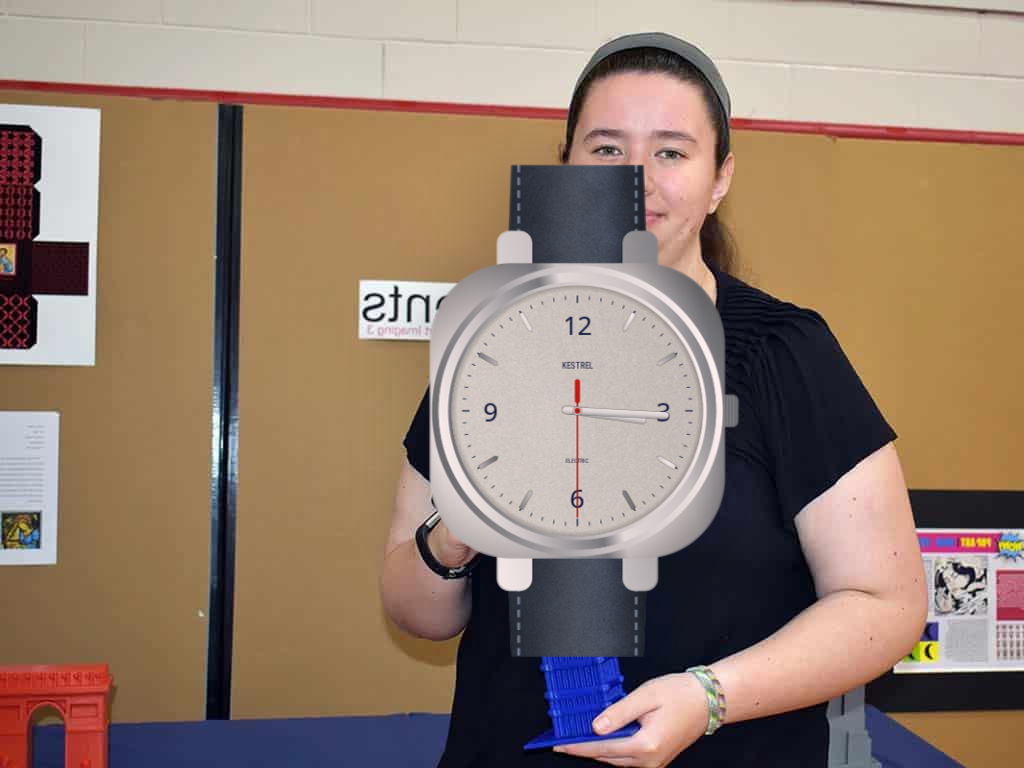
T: 3 h 15 min 30 s
